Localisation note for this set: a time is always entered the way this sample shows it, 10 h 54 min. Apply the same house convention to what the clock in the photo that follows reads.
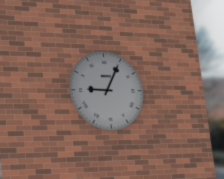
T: 9 h 05 min
